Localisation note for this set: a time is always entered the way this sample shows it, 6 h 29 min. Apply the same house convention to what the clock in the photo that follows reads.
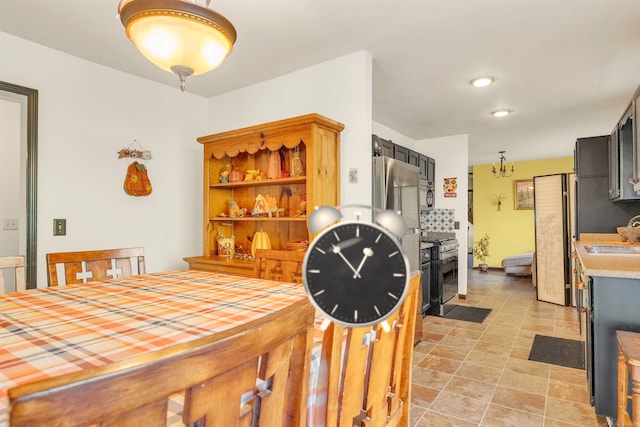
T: 12 h 53 min
